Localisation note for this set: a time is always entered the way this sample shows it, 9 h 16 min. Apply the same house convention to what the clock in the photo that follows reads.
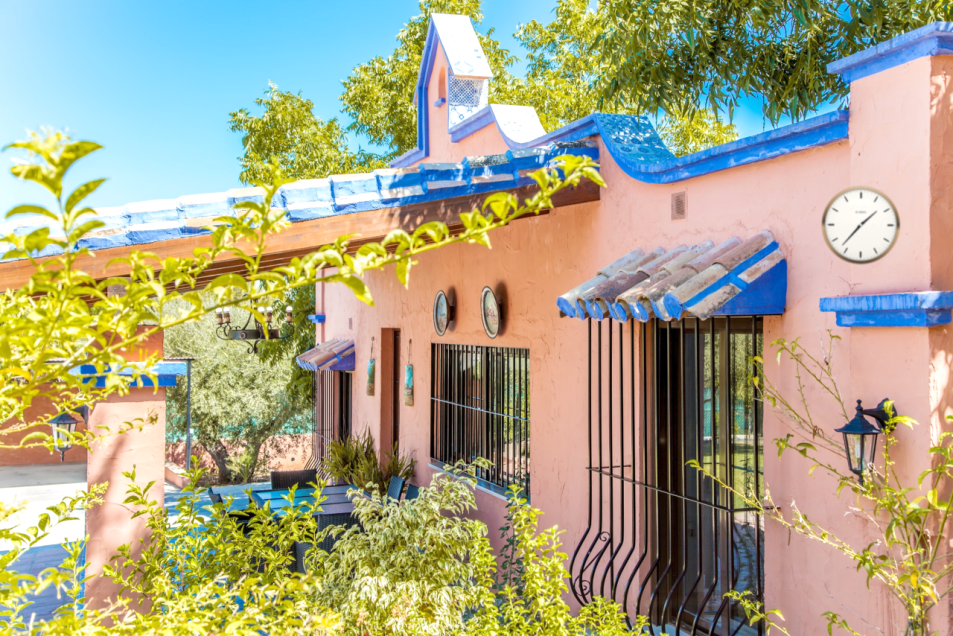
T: 1 h 37 min
